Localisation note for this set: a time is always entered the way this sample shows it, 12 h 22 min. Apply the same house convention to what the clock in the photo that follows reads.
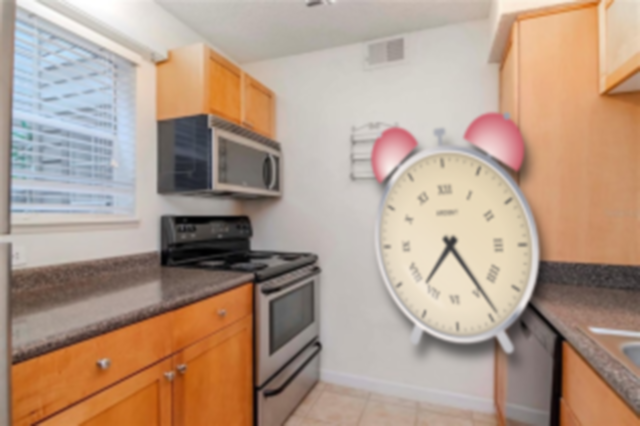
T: 7 h 24 min
